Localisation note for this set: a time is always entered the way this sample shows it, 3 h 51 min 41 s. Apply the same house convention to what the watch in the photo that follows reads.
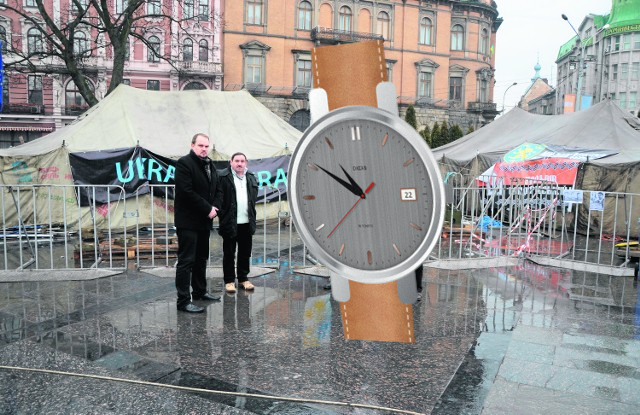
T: 10 h 50 min 38 s
